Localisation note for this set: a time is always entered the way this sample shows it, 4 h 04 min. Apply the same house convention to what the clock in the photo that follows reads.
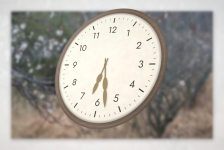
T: 6 h 28 min
